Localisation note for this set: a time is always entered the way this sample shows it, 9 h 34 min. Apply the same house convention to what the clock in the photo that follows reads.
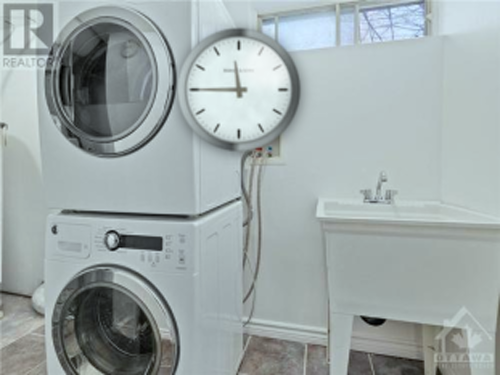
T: 11 h 45 min
